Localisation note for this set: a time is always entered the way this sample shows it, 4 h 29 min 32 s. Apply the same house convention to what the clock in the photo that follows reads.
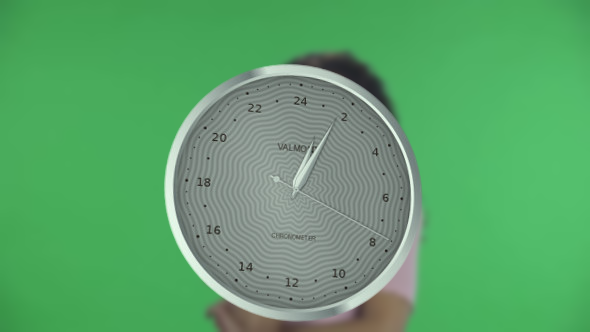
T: 1 h 04 min 19 s
